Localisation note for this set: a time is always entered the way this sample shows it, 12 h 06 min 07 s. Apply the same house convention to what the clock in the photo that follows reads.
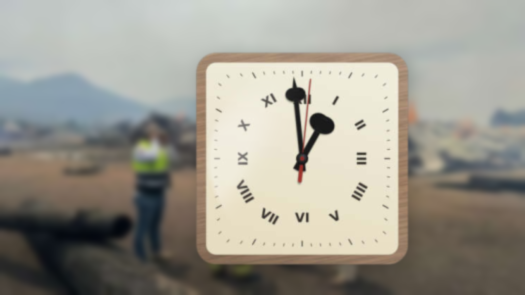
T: 12 h 59 min 01 s
